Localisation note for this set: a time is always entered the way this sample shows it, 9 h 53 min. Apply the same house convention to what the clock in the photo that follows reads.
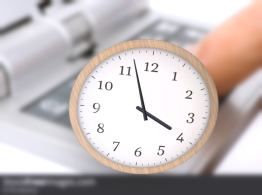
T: 3 h 57 min
